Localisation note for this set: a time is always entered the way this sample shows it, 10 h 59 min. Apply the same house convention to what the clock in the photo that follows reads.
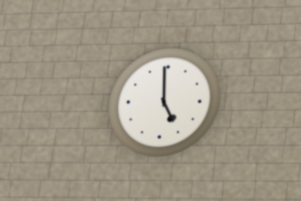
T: 4 h 59 min
